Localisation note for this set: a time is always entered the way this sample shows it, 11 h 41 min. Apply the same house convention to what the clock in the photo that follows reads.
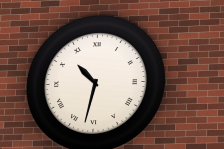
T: 10 h 32 min
